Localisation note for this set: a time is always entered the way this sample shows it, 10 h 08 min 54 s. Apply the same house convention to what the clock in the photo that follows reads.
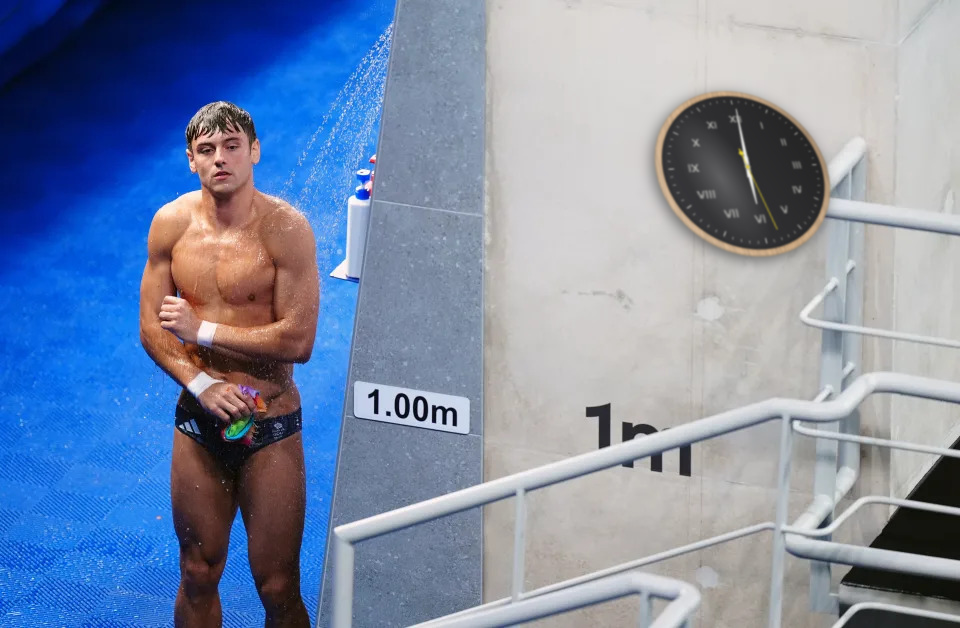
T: 6 h 00 min 28 s
